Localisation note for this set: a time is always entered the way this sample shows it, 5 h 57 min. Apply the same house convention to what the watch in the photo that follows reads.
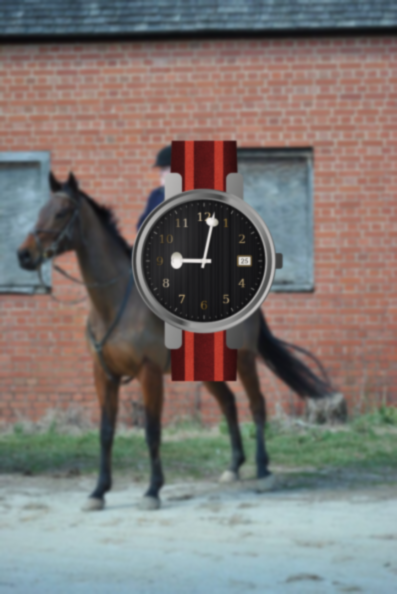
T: 9 h 02 min
